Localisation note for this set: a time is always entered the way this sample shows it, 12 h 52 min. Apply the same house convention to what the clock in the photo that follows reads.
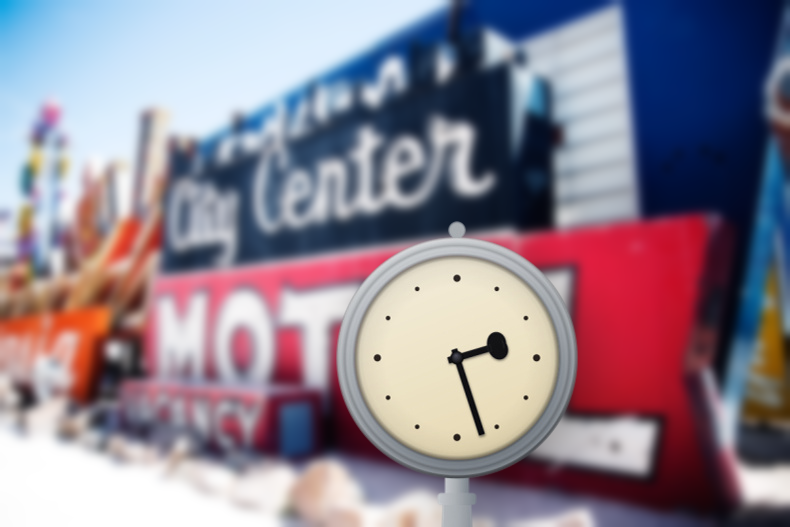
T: 2 h 27 min
